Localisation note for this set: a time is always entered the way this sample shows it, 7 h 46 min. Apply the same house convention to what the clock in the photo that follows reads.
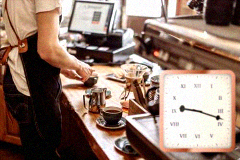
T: 9 h 18 min
